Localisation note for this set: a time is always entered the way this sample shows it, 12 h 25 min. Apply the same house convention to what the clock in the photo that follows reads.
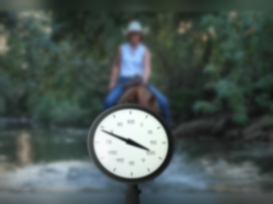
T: 3 h 49 min
